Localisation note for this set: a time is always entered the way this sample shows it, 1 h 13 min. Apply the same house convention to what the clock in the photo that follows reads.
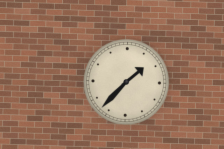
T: 1 h 37 min
